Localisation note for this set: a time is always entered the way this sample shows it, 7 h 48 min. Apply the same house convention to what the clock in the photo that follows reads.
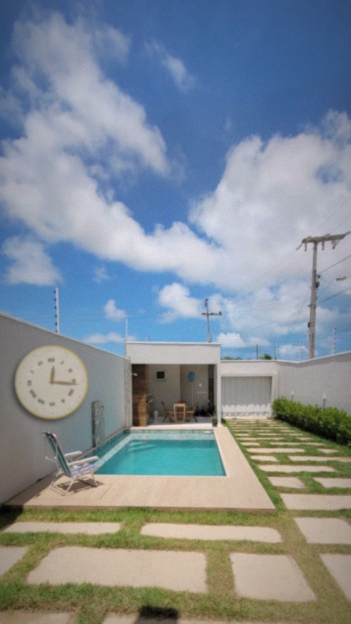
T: 12 h 16 min
